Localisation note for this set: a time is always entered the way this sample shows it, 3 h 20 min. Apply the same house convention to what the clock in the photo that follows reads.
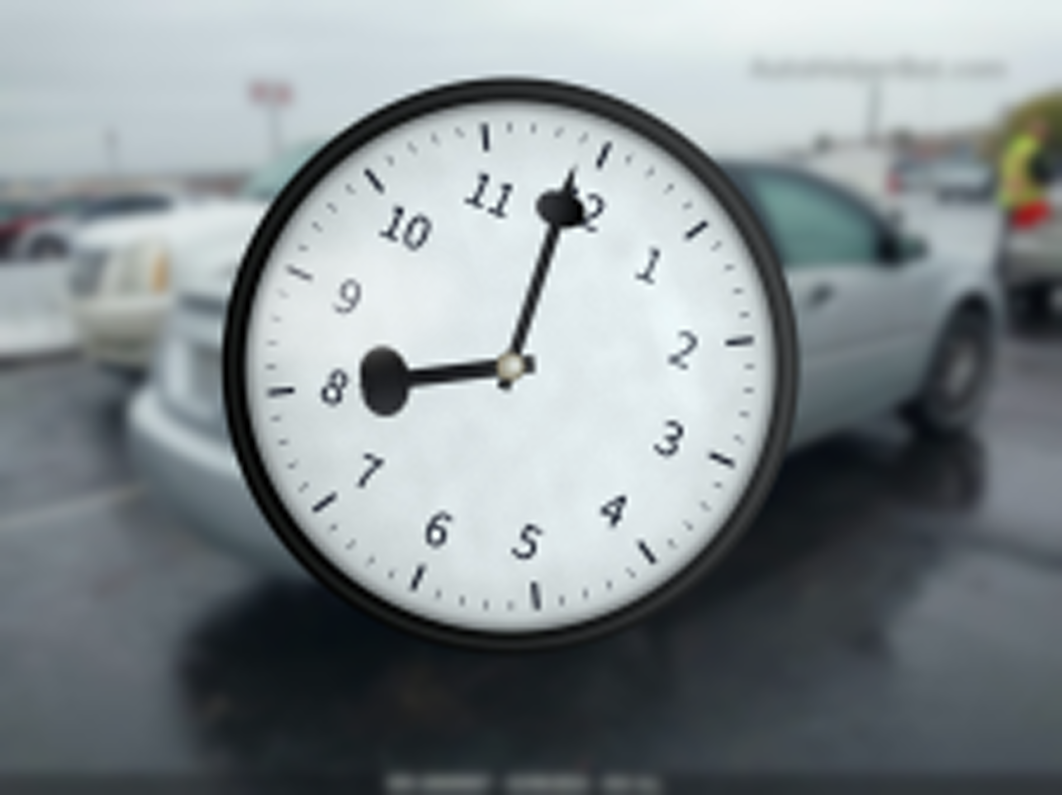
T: 7 h 59 min
